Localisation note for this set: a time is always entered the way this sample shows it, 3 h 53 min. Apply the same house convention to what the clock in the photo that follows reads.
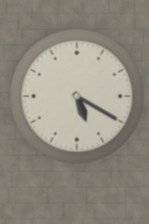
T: 5 h 20 min
